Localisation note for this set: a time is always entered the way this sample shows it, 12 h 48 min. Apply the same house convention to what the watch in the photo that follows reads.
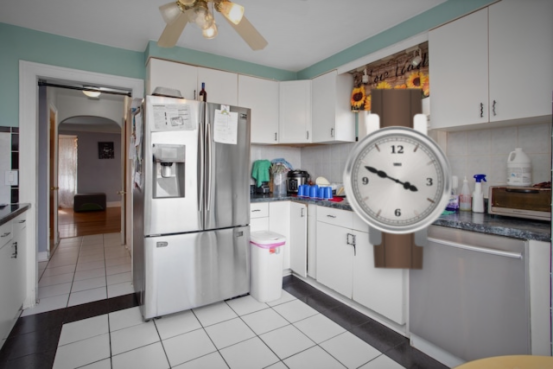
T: 3 h 49 min
